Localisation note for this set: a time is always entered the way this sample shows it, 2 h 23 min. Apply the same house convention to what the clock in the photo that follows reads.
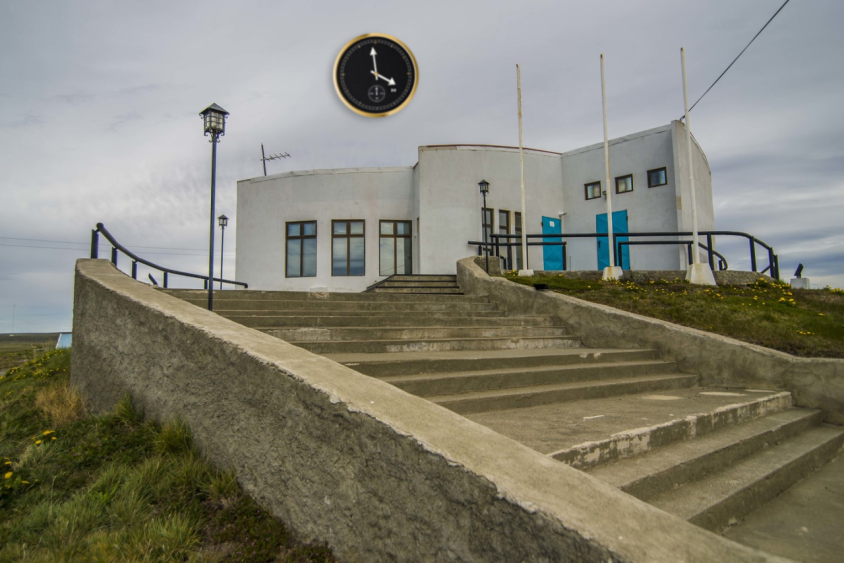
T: 3 h 59 min
